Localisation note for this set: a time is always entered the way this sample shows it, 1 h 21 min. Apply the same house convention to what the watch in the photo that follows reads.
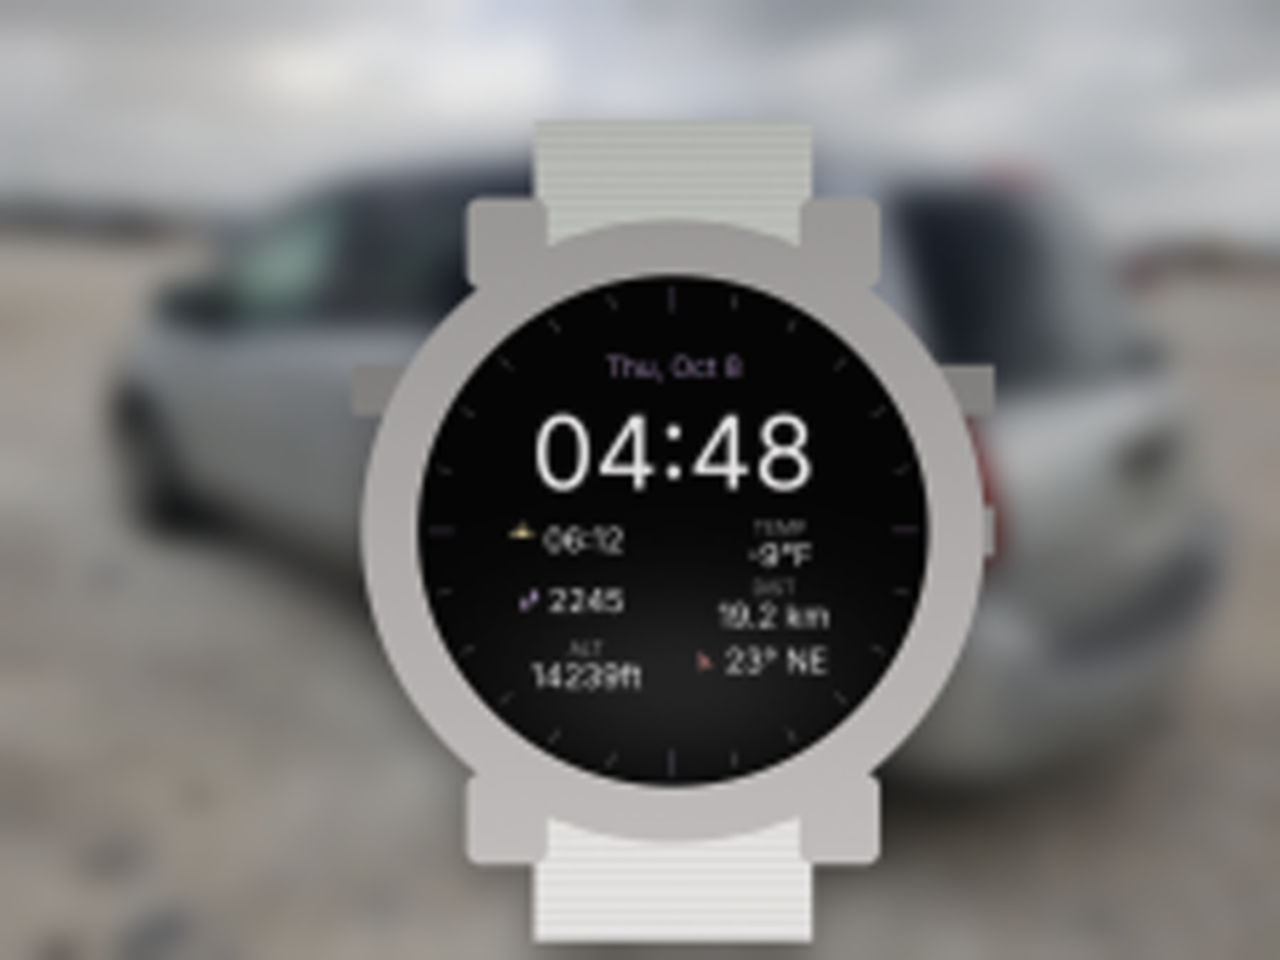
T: 4 h 48 min
